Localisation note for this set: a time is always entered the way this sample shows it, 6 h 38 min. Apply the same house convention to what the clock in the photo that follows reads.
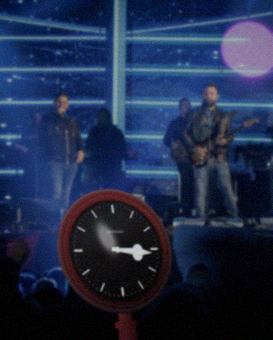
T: 3 h 16 min
